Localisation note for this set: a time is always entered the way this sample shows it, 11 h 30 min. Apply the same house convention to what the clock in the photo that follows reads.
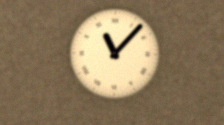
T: 11 h 07 min
